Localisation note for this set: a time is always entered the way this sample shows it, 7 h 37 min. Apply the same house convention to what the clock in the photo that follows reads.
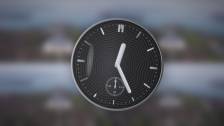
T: 12 h 25 min
